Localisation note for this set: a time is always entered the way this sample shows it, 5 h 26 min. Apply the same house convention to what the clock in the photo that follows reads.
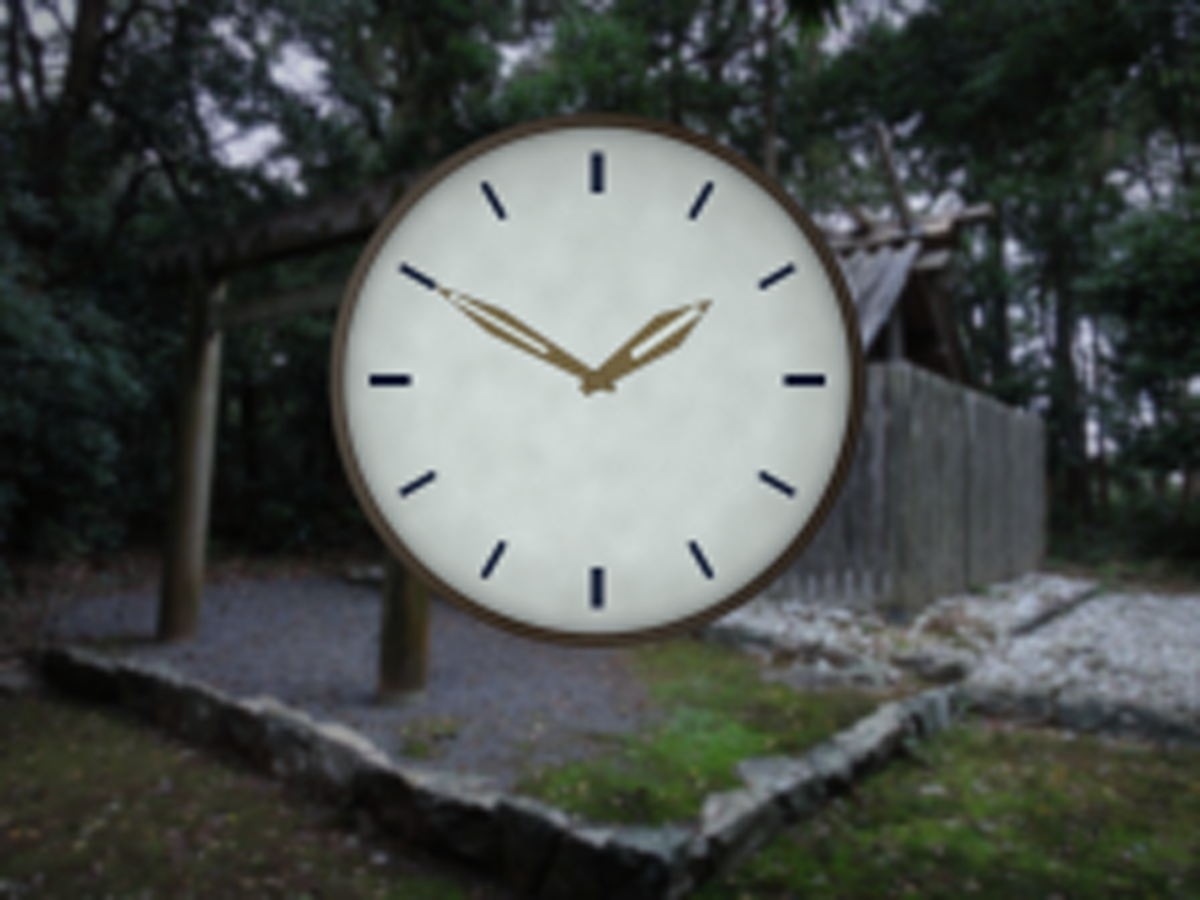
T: 1 h 50 min
